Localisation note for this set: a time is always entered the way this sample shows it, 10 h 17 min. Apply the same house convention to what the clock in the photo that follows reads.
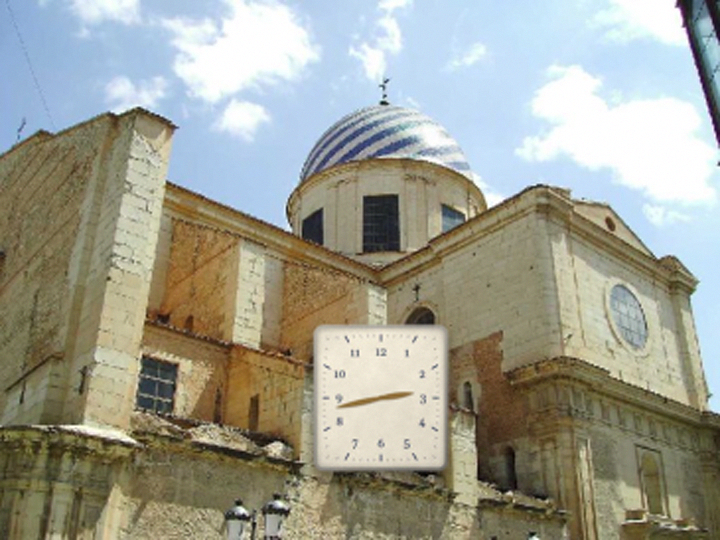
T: 2 h 43 min
